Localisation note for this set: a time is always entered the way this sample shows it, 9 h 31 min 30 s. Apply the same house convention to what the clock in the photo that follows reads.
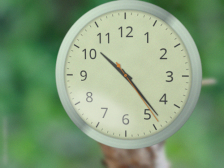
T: 10 h 23 min 24 s
